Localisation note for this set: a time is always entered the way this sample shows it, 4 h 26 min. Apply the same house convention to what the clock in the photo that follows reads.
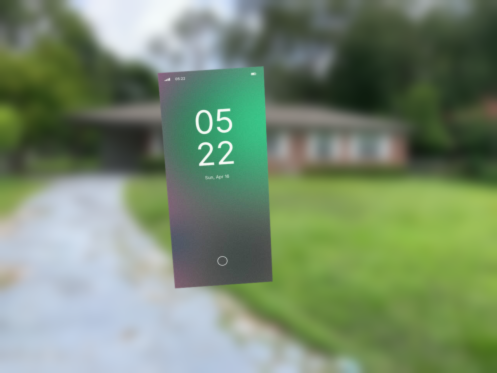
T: 5 h 22 min
